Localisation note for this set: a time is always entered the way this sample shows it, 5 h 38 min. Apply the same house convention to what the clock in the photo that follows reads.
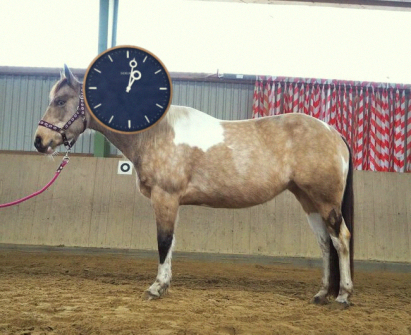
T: 1 h 02 min
